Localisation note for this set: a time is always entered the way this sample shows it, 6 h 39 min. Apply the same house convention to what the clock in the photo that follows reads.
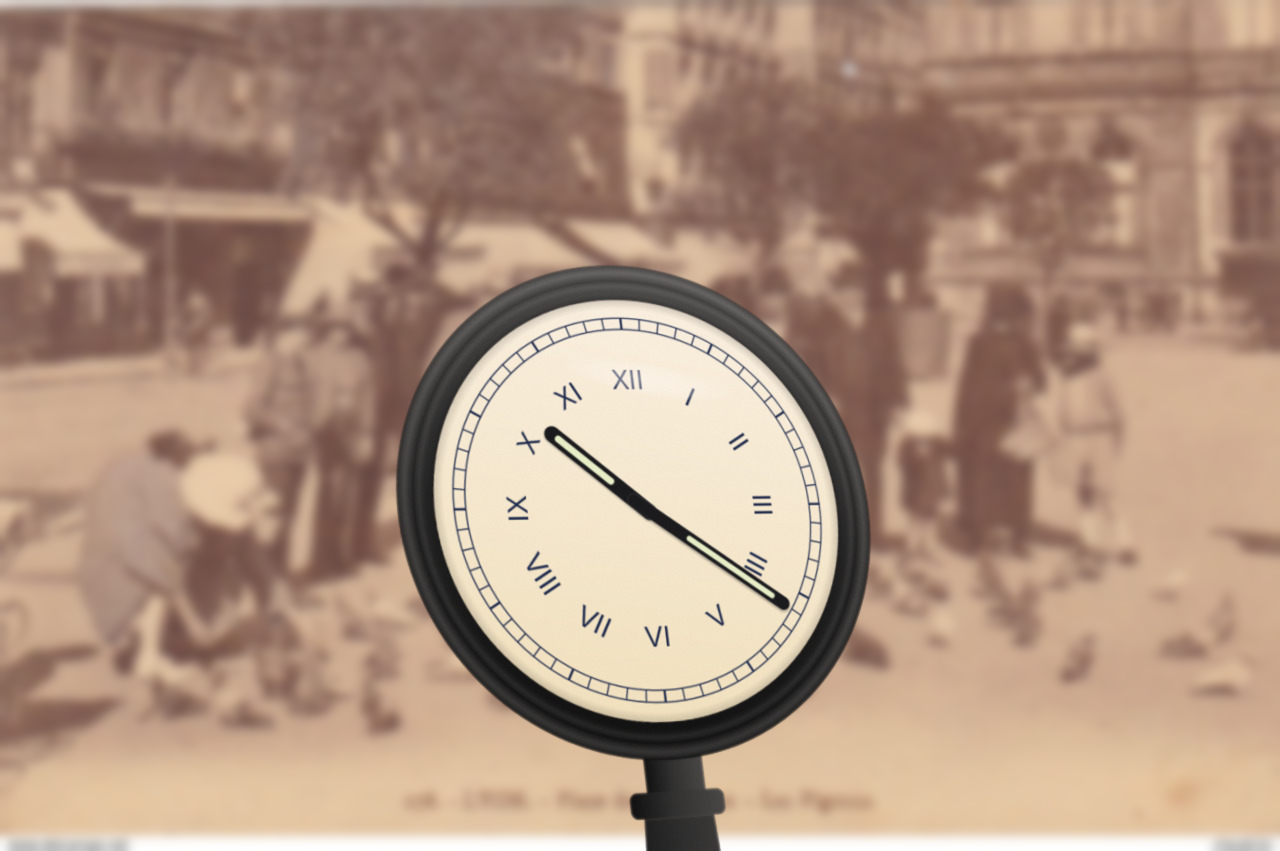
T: 10 h 21 min
